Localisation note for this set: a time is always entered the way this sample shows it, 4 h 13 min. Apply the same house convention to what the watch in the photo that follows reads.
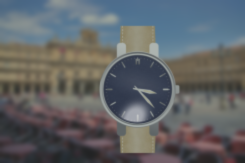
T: 3 h 23 min
